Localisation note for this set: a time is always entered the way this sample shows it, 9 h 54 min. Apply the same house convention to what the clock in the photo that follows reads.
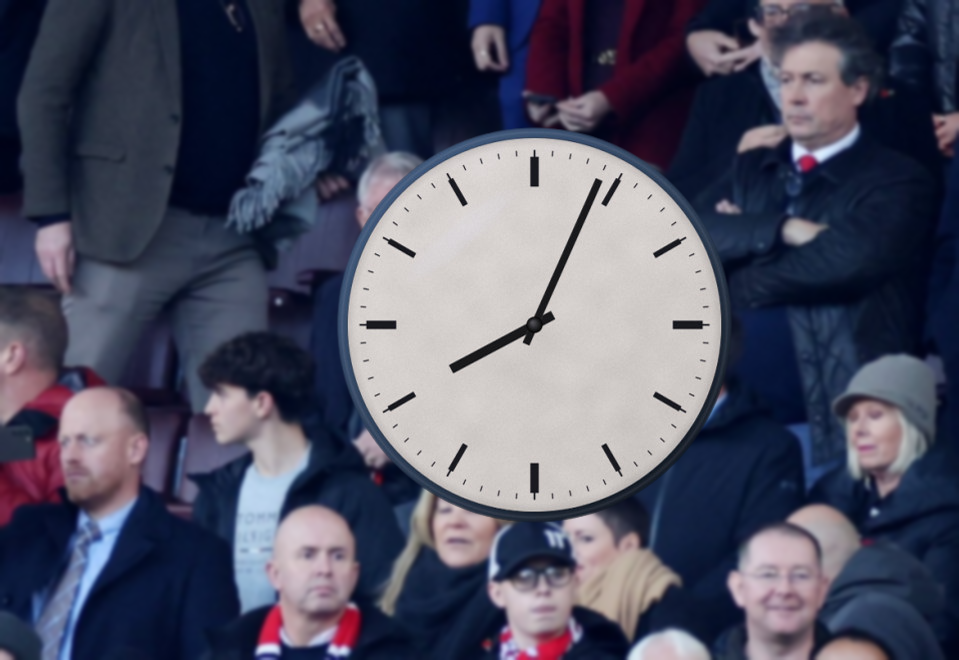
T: 8 h 04 min
